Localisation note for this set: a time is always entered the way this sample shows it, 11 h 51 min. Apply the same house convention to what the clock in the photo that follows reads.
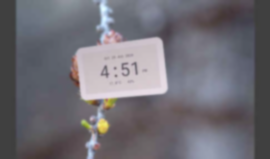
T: 4 h 51 min
